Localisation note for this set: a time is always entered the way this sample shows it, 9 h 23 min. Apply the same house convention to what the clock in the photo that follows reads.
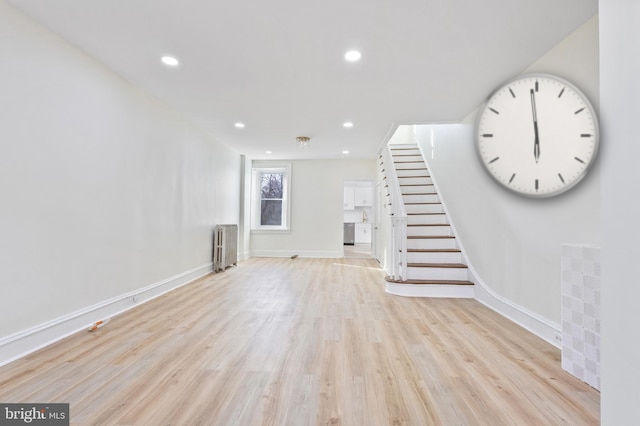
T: 5 h 59 min
